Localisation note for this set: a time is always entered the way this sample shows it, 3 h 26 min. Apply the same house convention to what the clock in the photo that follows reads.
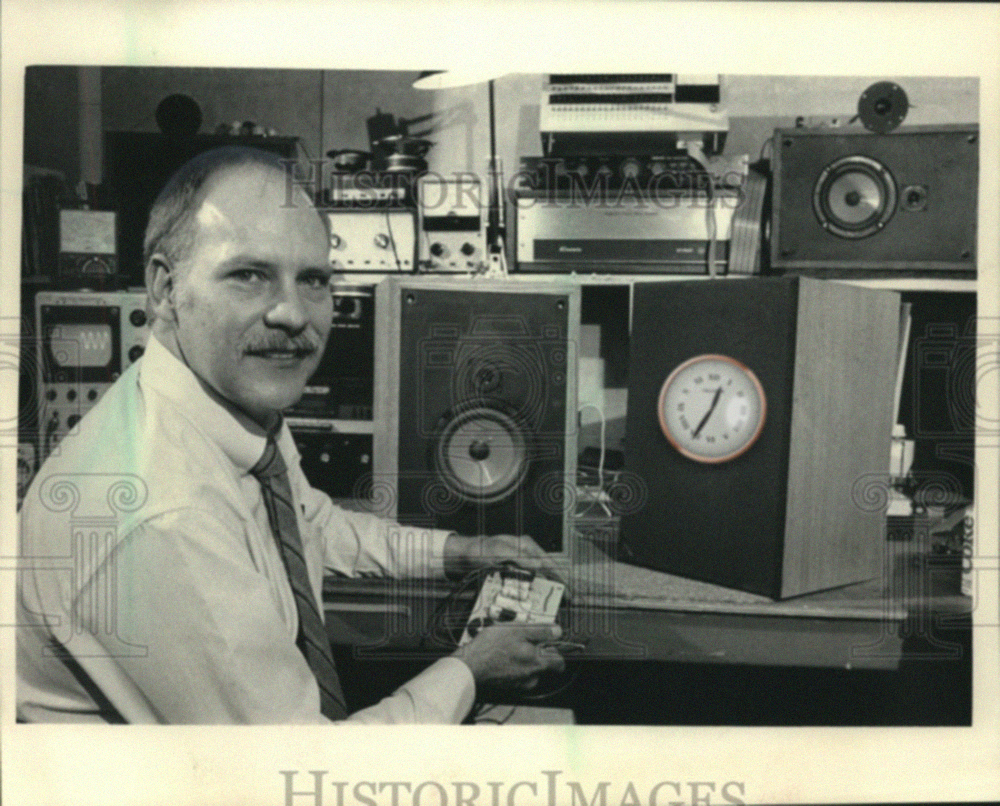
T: 12 h 35 min
